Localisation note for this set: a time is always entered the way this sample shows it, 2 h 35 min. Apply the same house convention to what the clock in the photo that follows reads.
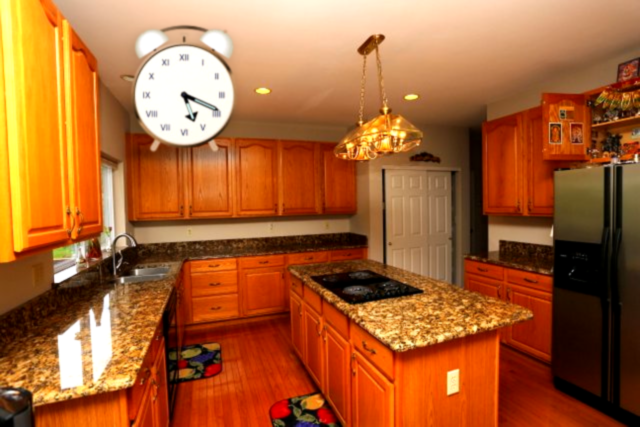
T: 5 h 19 min
